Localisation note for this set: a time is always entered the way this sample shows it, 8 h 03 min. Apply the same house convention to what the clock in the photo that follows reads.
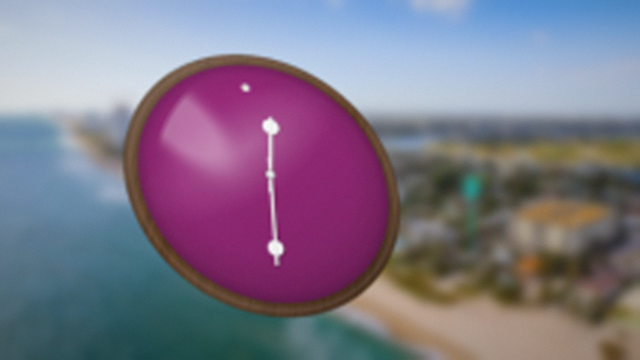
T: 12 h 32 min
